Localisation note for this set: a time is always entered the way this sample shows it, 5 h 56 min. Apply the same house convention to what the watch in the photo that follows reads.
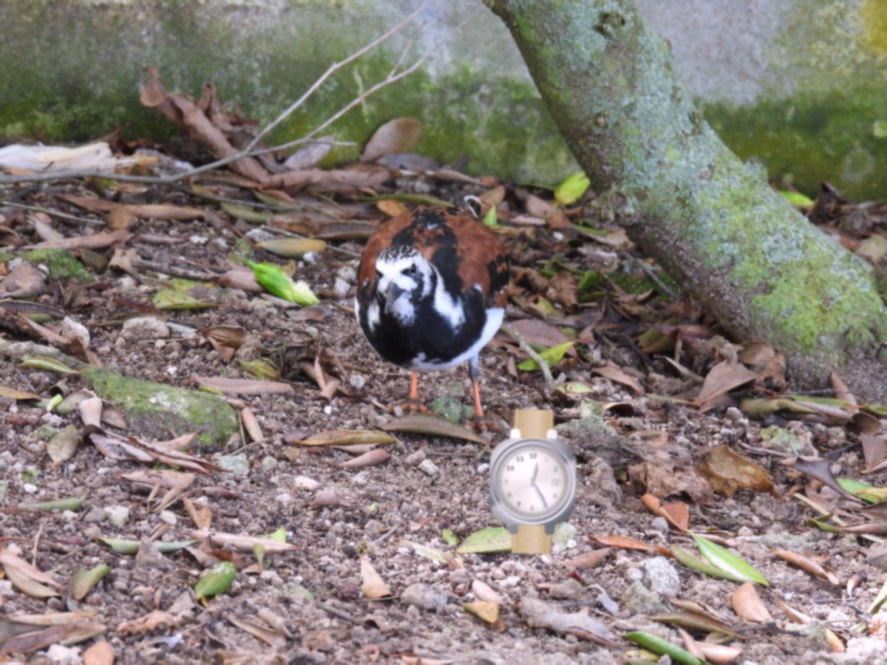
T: 12 h 25 min
